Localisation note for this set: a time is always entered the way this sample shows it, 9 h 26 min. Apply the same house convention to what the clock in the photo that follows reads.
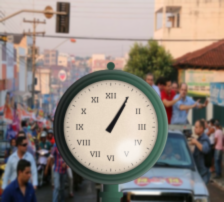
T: 1 h 05 min
